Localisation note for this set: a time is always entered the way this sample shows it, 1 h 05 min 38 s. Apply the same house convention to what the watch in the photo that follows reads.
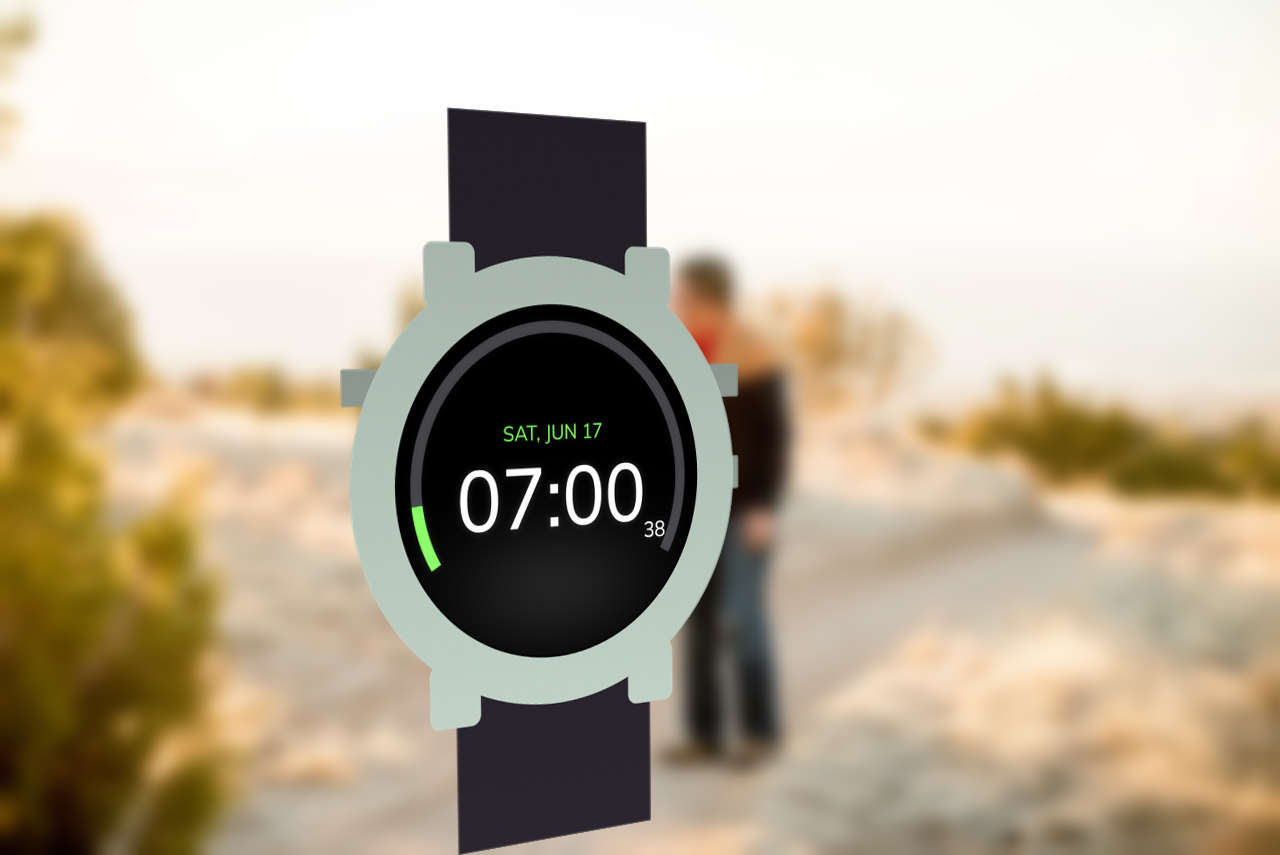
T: 7 h 00 min 38 s
